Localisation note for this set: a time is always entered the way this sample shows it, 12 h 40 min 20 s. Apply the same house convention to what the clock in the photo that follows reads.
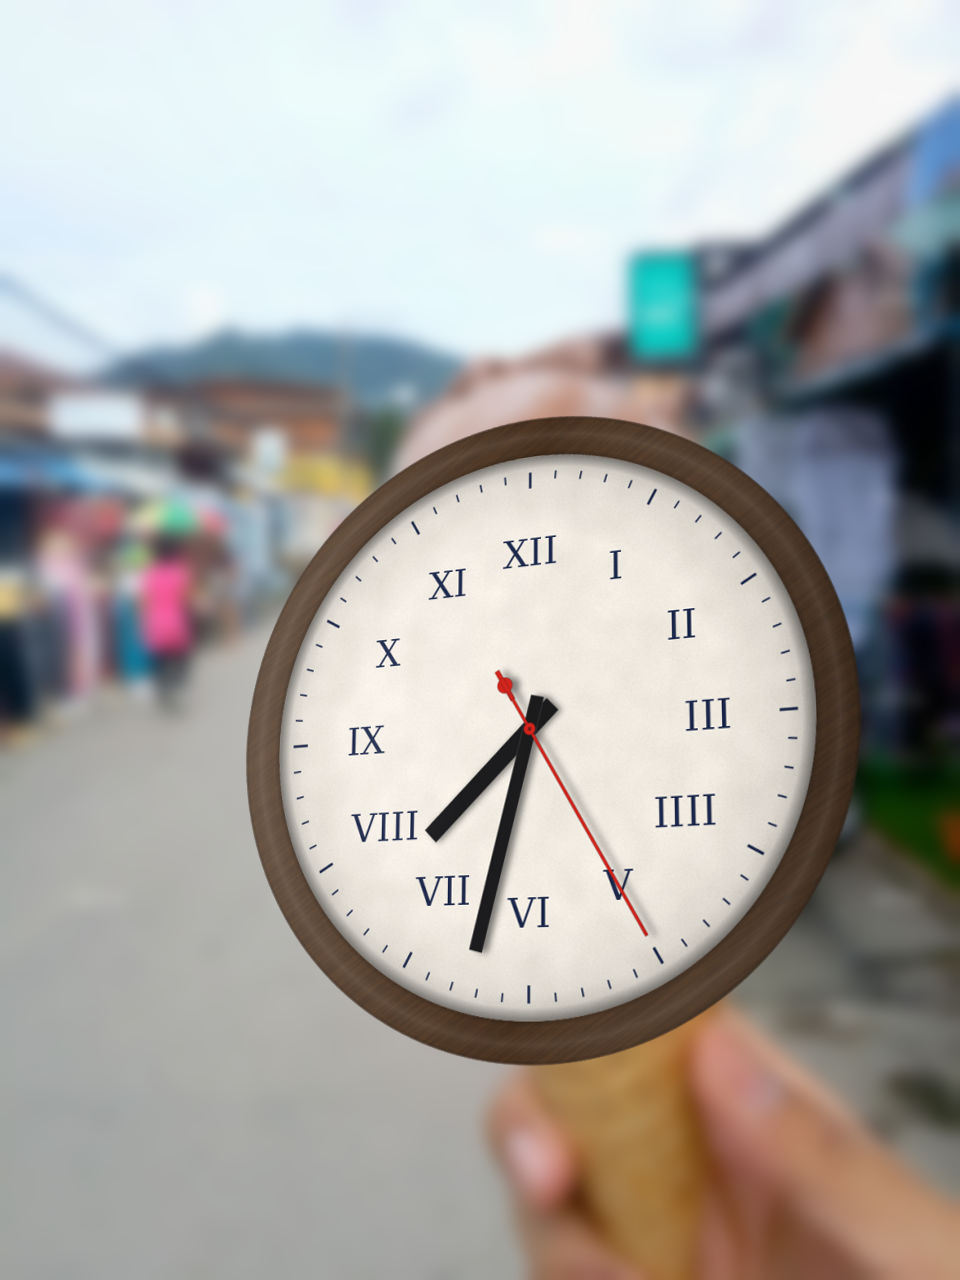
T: 7 h 32 min 25 s
